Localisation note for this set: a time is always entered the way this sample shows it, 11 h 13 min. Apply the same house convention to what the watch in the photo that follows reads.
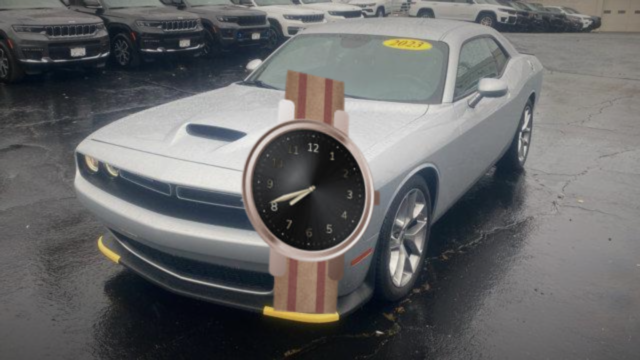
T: 7 h 41 min
